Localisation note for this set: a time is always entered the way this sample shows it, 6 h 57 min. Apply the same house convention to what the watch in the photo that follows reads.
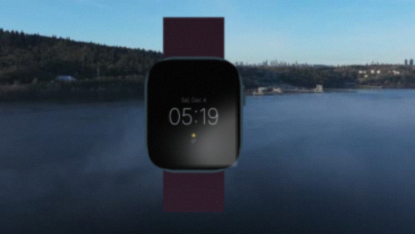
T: 5 h 19 min
